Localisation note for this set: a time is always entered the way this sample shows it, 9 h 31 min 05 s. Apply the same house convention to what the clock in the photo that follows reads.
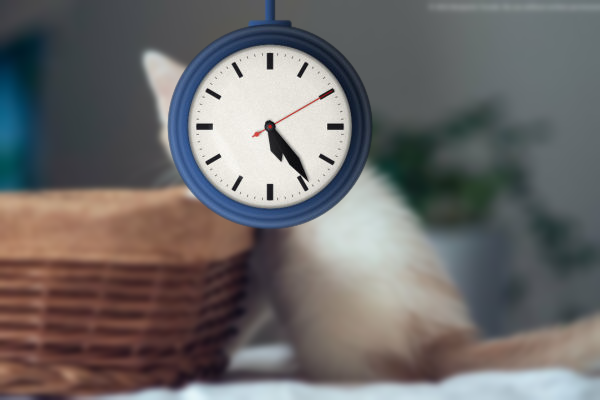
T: 5 h 24 min 10 s
